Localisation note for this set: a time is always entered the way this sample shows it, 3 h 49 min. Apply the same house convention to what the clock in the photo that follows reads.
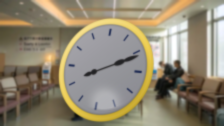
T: 8 h 11 min
